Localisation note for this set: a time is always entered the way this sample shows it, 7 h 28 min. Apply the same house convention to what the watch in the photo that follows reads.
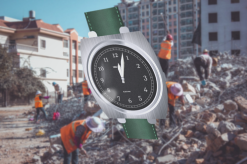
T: 12 h 03 min
